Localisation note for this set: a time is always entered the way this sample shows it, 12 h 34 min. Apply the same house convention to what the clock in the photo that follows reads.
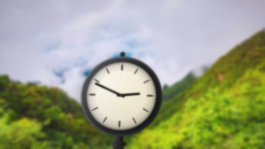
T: 2 h 49 min
